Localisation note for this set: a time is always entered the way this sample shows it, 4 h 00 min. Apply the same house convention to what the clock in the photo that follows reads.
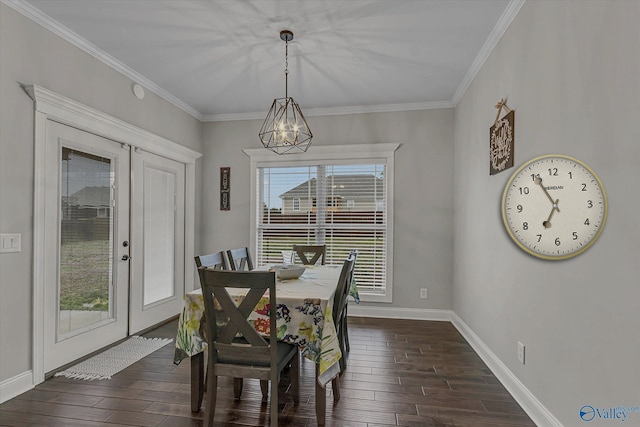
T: 6 h 55 min
